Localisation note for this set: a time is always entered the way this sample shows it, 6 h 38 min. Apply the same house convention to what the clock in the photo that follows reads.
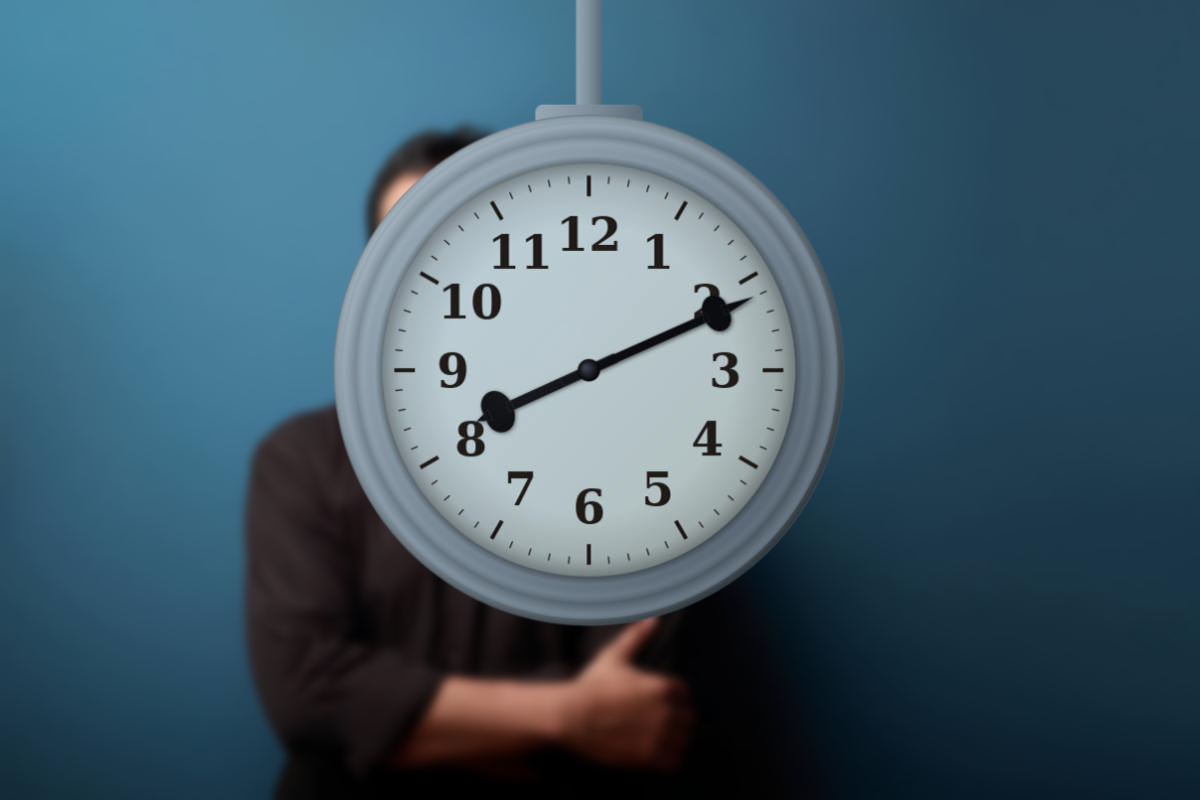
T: 8 h 11 min
